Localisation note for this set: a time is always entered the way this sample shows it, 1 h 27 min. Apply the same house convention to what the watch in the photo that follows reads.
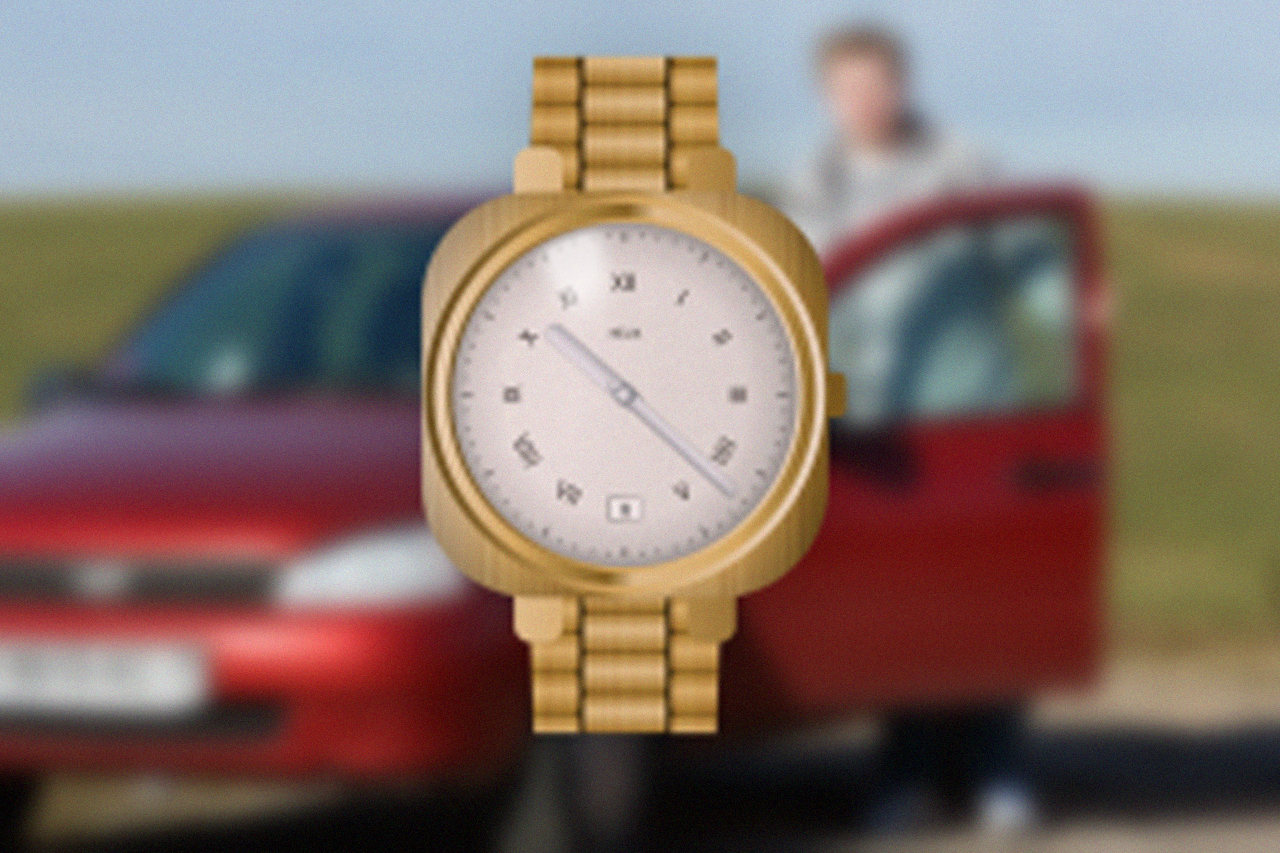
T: 10 h 22 min
